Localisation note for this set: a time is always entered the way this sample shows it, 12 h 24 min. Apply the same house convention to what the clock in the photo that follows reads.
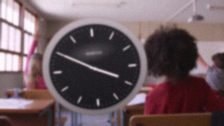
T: 3 h 50 min
